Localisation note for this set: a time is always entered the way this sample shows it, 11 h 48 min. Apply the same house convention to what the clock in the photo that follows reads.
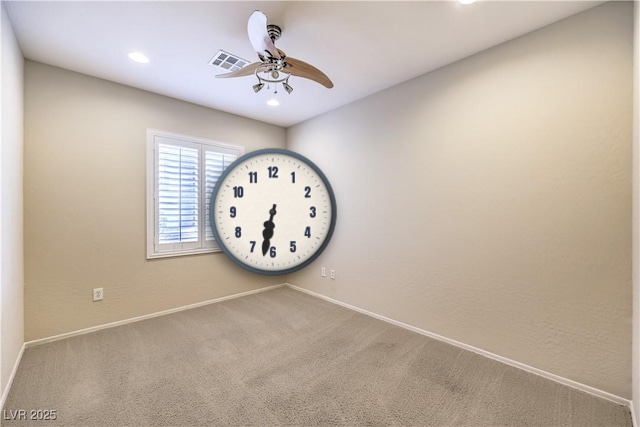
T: 6 h 32 min
